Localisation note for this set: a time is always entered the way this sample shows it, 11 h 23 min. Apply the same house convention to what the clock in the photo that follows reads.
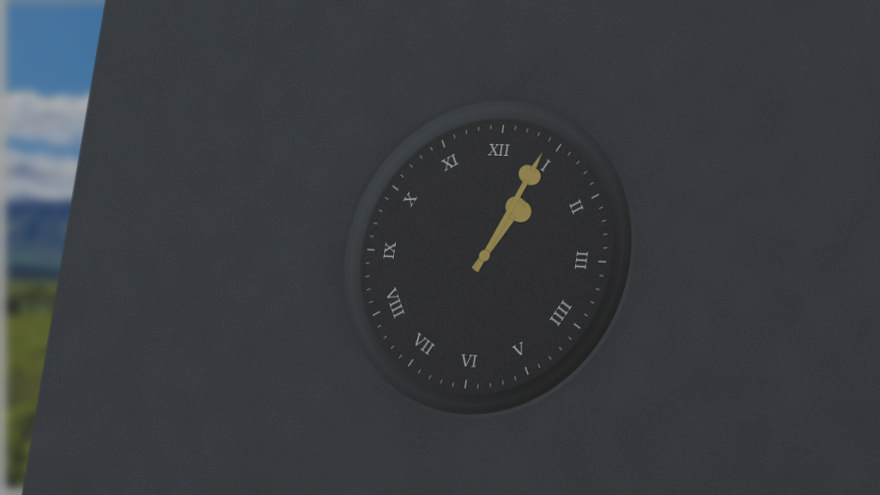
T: 1 h 04 min
